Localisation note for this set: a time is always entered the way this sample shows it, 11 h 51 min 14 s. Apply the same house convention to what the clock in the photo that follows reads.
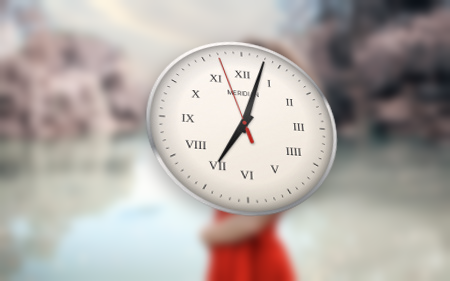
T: 7 h 02 min 57 s
